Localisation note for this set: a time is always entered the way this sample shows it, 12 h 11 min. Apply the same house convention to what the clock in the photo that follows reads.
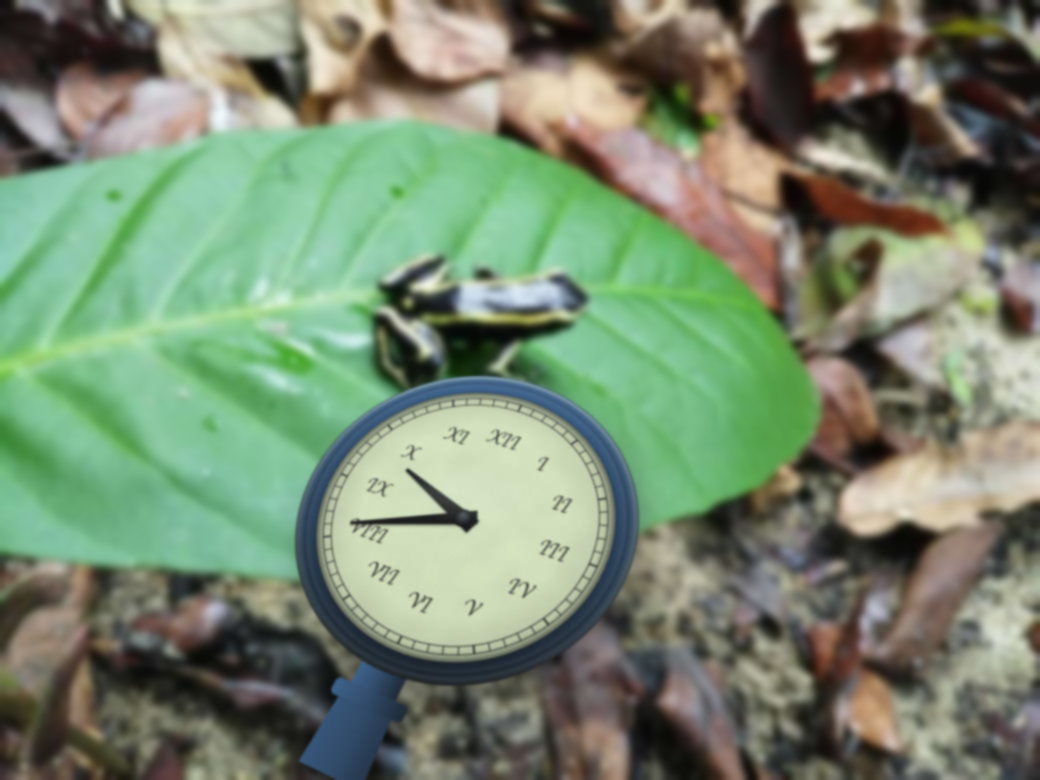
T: 9 h 41 min
